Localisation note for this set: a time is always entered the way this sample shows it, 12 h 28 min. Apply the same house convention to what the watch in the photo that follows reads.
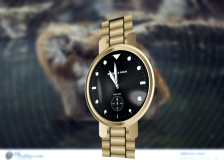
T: 10 h 59 min
